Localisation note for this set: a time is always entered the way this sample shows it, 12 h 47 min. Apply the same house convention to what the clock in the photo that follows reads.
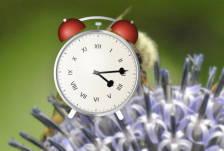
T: 4 h 14 min
